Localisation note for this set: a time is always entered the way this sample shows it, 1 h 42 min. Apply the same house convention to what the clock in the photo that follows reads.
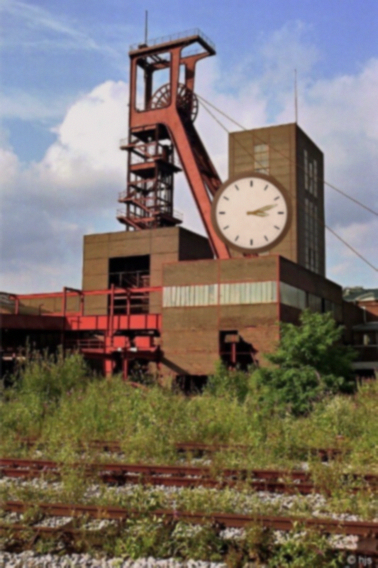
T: 3 h 12 min
